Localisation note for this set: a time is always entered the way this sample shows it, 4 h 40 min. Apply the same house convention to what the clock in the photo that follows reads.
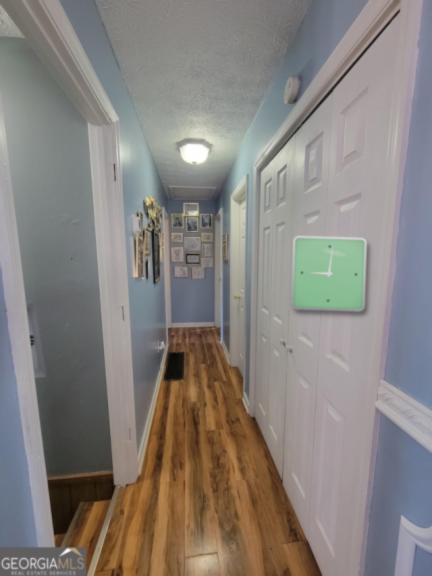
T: 9 h 01 min
